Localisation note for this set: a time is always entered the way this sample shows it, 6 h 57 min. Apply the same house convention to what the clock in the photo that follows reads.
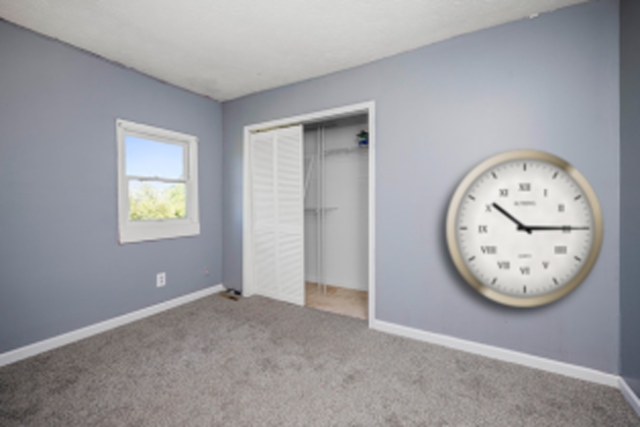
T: 10 h 15 min
